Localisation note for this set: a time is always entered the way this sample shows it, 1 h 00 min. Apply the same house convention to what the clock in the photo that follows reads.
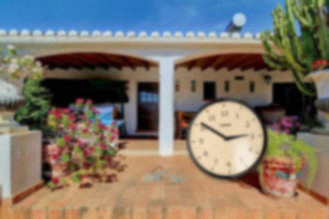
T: 2 h 51 min
